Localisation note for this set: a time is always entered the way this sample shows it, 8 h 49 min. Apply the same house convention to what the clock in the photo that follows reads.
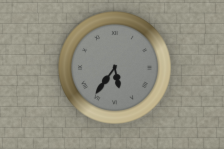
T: 5 h 36 min
